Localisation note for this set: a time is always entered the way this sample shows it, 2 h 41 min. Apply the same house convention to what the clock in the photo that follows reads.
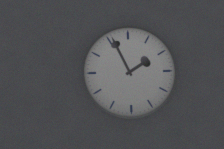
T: 1 h 56 min
